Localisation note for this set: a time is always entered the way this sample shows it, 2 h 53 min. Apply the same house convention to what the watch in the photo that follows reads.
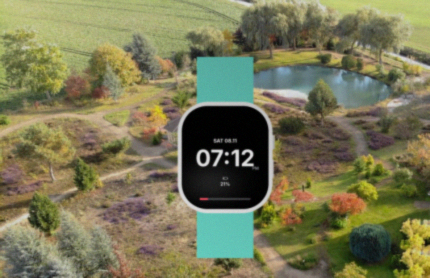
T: 7 h 12 min
